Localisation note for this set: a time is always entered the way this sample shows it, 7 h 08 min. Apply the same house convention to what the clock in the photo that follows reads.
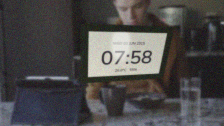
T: 7 h 58 min
